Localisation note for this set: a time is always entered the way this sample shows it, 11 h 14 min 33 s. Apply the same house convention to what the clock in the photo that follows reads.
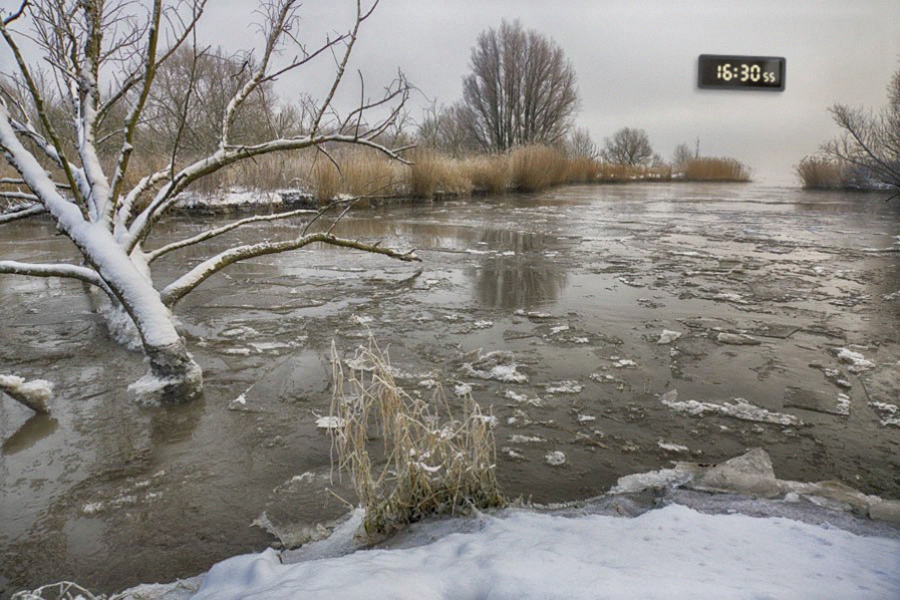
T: 16 h 30 min 55 s
